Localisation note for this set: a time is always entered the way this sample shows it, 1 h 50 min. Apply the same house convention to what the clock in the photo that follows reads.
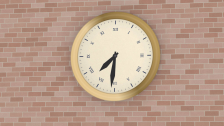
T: 7 h 31 min
